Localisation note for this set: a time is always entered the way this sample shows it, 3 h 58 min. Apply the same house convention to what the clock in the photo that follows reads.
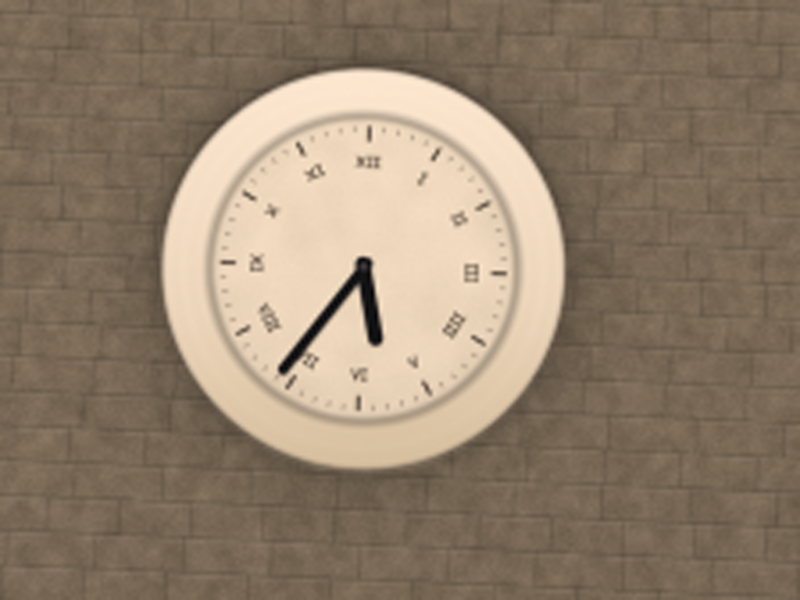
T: 5 h 36 min
